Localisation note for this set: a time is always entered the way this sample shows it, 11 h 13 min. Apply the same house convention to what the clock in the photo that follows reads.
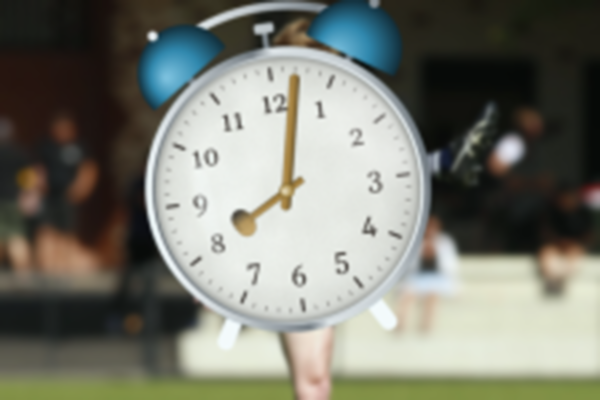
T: 8 h 02 min
